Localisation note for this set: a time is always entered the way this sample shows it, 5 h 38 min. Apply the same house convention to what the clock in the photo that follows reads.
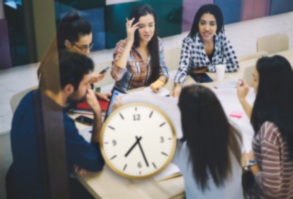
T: 7 h 27 min
